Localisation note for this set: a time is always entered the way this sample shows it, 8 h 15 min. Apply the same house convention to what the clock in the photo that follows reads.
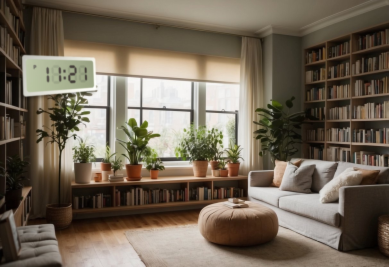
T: 11 h 21 min
